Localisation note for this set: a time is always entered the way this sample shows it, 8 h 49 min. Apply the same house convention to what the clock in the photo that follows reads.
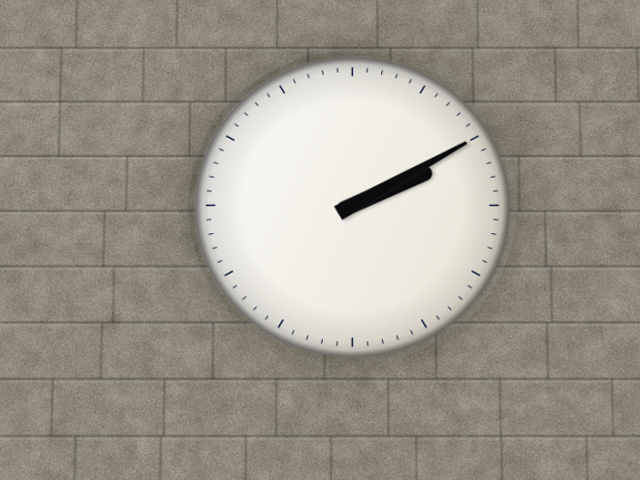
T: 2 h 10 min
